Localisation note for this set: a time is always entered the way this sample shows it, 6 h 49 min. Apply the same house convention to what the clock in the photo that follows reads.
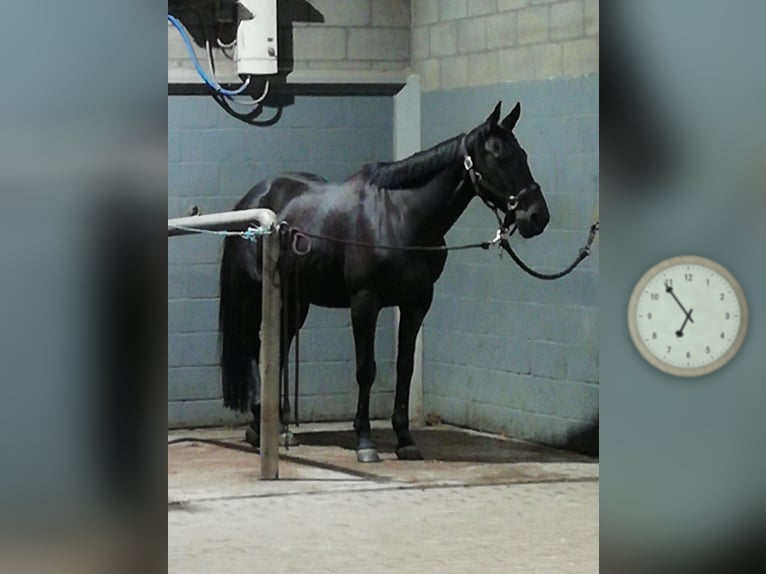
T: 6 h 54 min
